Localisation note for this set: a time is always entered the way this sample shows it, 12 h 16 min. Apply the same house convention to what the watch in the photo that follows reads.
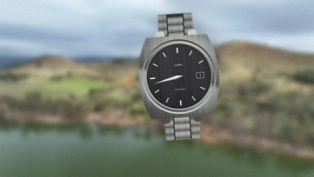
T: 8 h 43 min
